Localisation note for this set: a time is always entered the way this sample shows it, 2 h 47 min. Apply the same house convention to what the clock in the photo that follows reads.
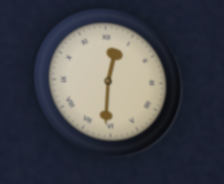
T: 12 h 31 min
